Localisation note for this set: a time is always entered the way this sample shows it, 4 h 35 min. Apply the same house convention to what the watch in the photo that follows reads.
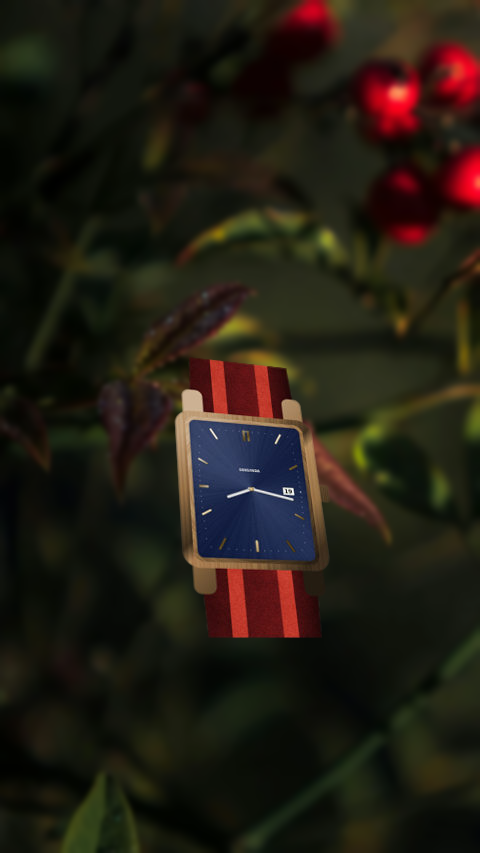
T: 8 h 17 min
